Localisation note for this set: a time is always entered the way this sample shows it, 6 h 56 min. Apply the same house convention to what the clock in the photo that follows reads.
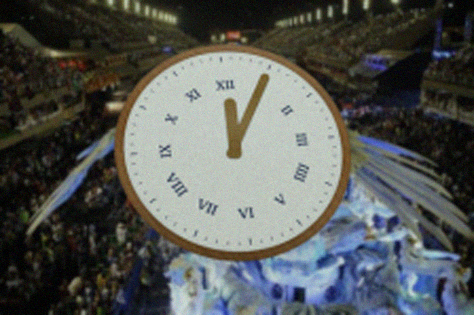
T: 12 h 05 min
